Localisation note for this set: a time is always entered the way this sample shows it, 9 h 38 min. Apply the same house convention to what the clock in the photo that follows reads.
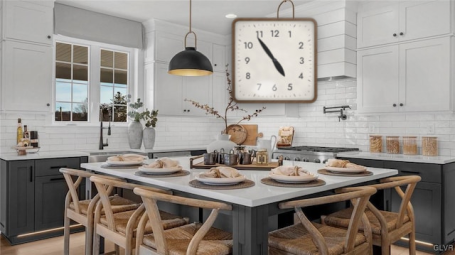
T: 4 h 54 min
